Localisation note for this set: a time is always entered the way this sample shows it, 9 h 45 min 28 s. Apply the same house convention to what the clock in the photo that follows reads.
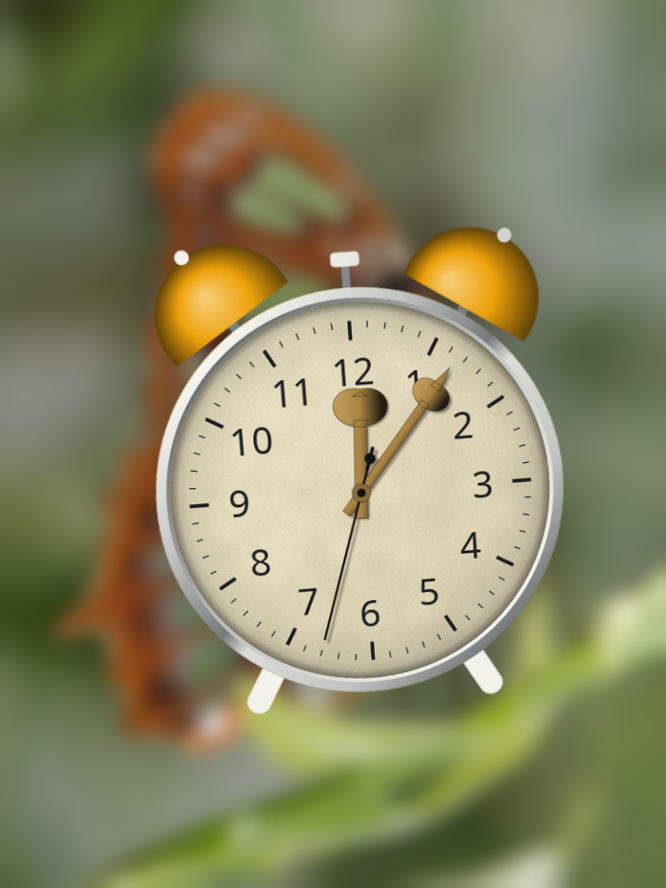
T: 12 h 06 min 33 s
